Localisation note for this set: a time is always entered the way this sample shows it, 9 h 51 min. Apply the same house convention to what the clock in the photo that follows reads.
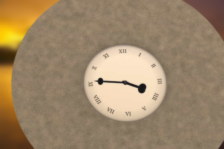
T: 3 h 46 min
